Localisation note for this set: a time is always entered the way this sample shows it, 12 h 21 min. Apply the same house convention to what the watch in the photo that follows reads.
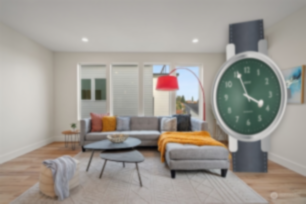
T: 3 h 56 min
